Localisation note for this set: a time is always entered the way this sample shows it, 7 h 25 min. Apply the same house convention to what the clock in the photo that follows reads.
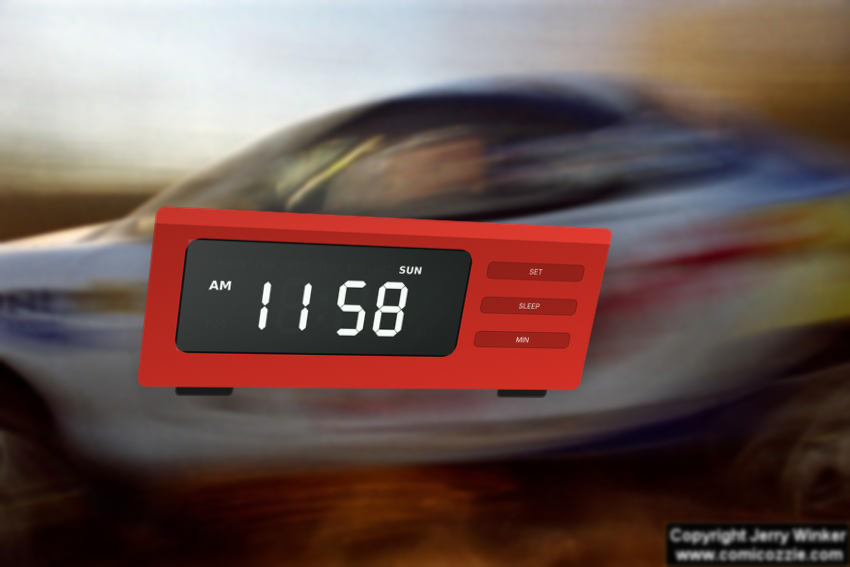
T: 11 h 58 min
